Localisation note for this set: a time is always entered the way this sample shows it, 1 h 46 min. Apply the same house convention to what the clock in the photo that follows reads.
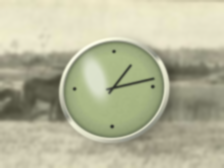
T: 1 h 13 min
